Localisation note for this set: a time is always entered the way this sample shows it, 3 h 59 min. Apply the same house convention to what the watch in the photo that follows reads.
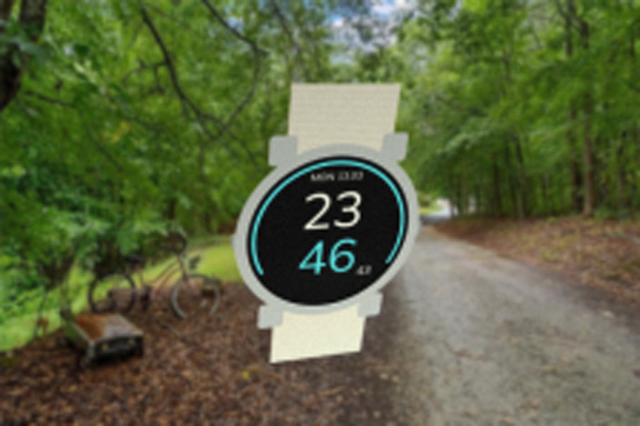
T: 23 h 46 min
